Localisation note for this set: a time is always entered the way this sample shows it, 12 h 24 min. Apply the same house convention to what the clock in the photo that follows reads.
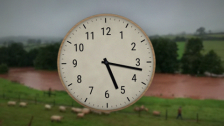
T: 5 h 17 min
